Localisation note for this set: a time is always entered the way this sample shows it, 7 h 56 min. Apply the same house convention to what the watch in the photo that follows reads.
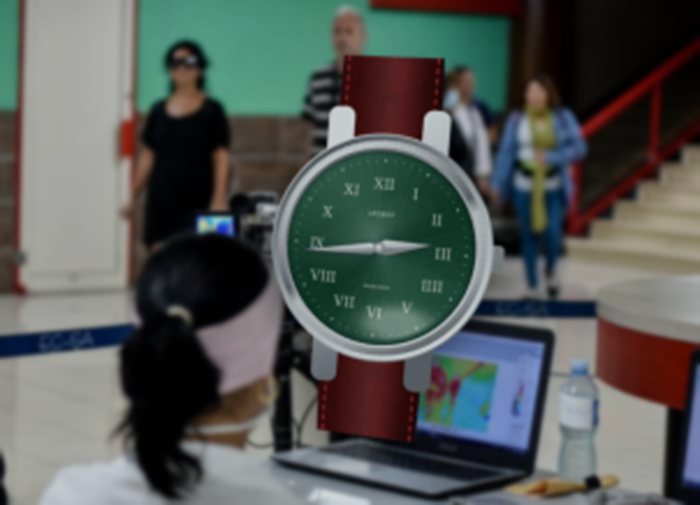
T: 2 h 44 min
